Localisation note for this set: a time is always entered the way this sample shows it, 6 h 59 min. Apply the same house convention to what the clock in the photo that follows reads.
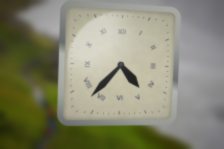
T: 4 h 37 min
